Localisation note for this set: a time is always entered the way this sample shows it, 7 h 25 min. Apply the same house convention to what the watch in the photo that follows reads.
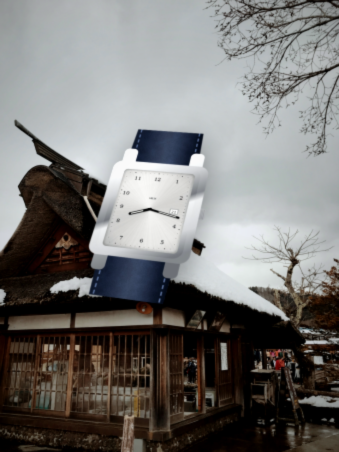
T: 8 h 17 min
